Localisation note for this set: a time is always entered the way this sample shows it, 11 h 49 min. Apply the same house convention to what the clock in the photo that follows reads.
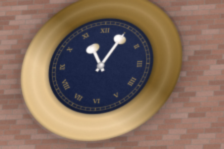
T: 11 h 05 min
